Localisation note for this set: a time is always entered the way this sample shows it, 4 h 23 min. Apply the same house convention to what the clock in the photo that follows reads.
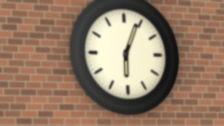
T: 6 h 04 min
